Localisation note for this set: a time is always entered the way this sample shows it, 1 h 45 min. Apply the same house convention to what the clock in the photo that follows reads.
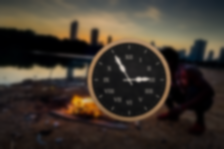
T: 2 h 55 min
